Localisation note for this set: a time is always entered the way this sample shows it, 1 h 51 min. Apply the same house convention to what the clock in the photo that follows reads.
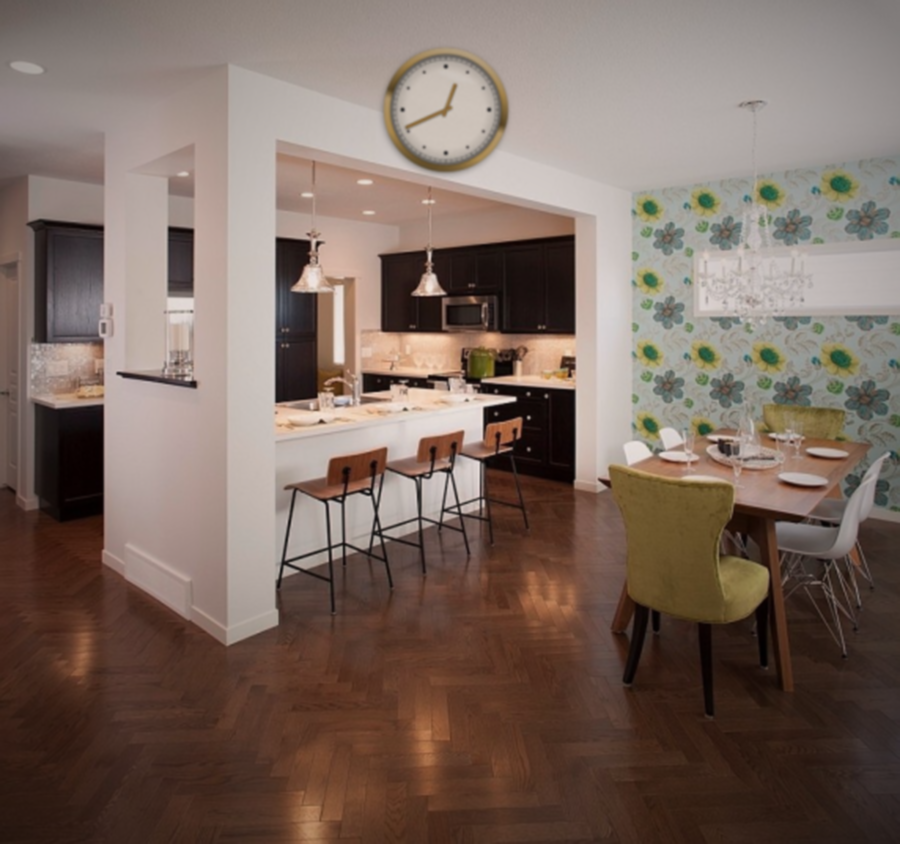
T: 12 h 41 min
